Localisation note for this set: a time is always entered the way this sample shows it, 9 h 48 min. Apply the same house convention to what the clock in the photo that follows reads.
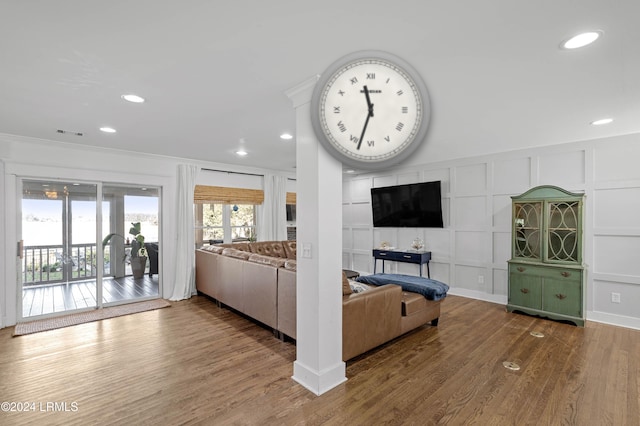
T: 11 h 33 min
